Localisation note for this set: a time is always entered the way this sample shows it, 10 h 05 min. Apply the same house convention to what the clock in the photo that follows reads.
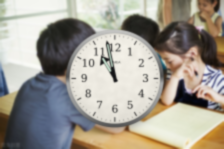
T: 10 h 58 min
